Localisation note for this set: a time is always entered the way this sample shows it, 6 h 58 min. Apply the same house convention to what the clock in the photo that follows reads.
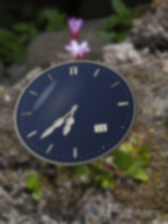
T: 6 h 38 min
